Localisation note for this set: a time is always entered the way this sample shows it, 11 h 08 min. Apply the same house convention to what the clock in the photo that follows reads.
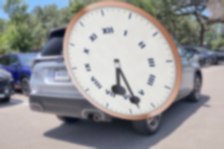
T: 6 h 28 min
